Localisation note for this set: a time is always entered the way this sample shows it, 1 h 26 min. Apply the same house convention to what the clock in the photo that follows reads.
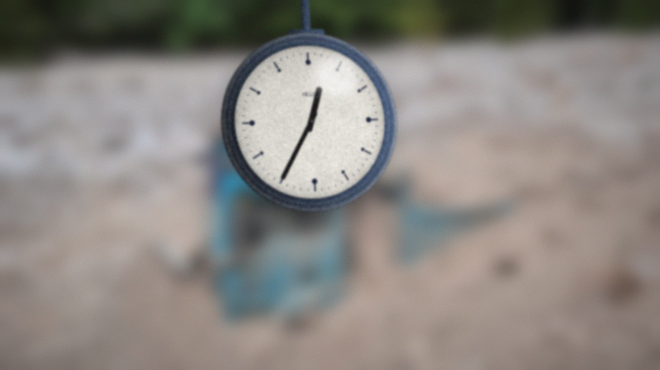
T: 12 h 35 min
